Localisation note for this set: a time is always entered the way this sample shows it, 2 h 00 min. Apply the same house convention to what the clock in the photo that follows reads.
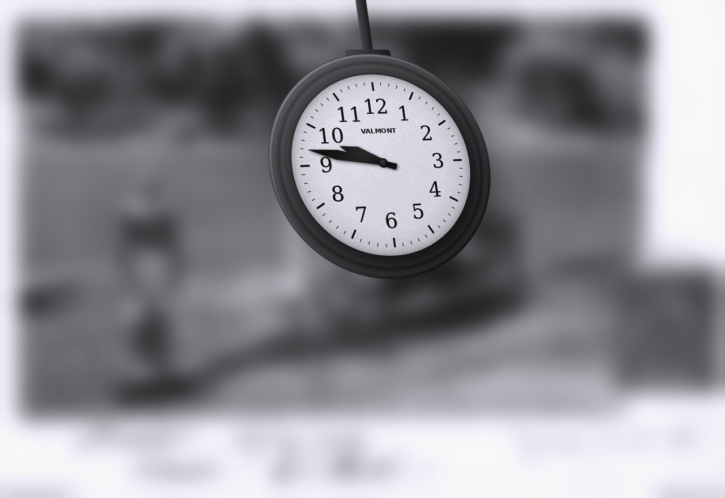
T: 9 h 47 min
